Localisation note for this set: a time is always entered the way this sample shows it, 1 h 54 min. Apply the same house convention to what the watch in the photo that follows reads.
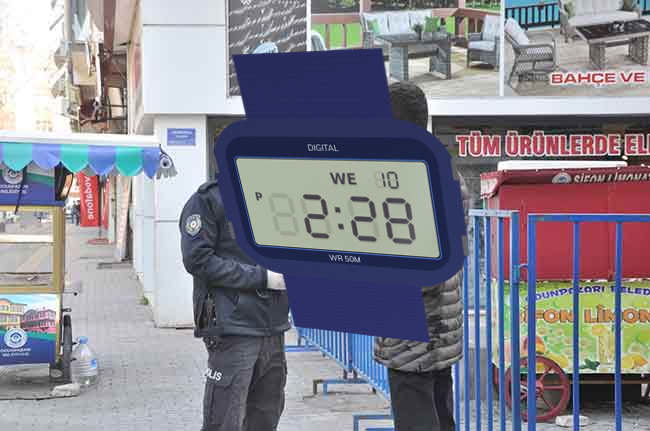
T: 2 h 28 min
